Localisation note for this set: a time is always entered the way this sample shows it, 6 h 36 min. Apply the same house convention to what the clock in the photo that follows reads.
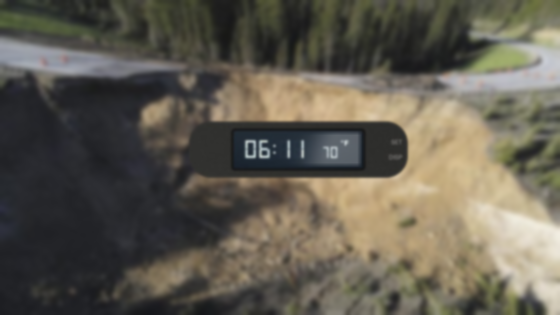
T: 6 h 11 min
